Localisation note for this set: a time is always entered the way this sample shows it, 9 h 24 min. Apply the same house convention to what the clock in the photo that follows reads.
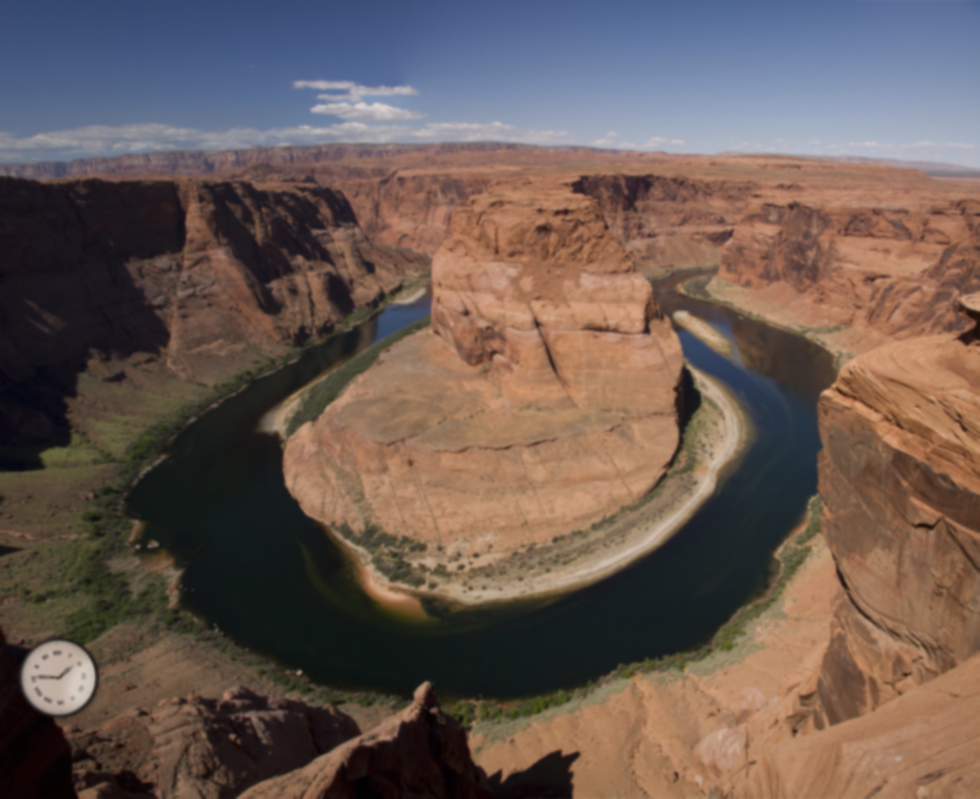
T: 1 h 46 min
